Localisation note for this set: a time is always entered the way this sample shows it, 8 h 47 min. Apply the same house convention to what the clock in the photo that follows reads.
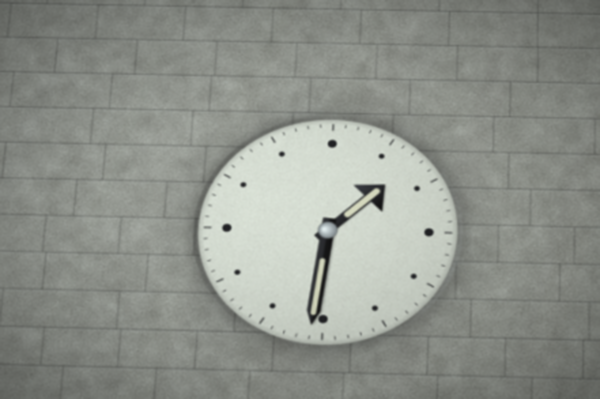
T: 1 h 31 min
